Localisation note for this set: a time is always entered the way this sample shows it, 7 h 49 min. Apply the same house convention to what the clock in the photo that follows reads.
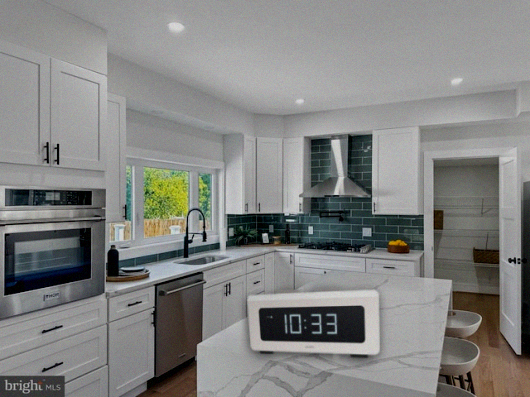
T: 10 h 33 min
